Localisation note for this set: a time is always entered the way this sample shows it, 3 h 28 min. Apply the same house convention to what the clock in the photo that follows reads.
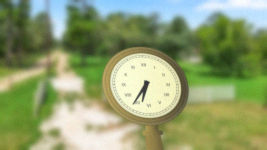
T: 6 h 36 min
